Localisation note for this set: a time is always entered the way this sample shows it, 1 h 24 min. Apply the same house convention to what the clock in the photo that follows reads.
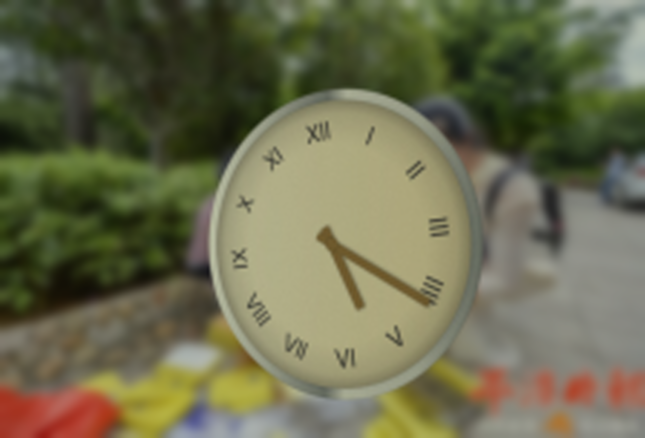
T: 5 h 21 min
